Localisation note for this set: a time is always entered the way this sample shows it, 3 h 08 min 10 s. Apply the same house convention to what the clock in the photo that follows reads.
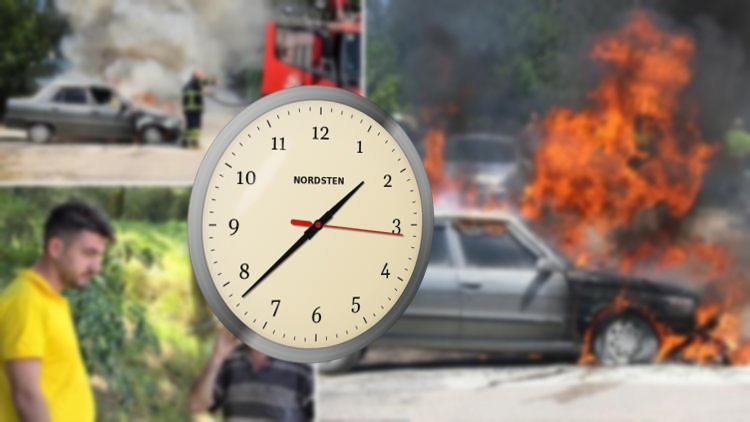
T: 1 h 38 min 16 s
